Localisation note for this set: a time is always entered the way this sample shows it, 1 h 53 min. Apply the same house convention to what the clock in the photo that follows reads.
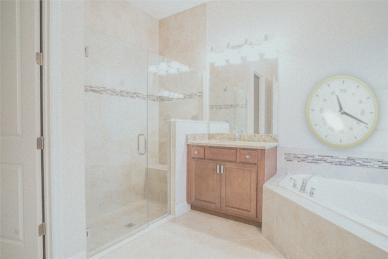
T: 11 h 19 min
